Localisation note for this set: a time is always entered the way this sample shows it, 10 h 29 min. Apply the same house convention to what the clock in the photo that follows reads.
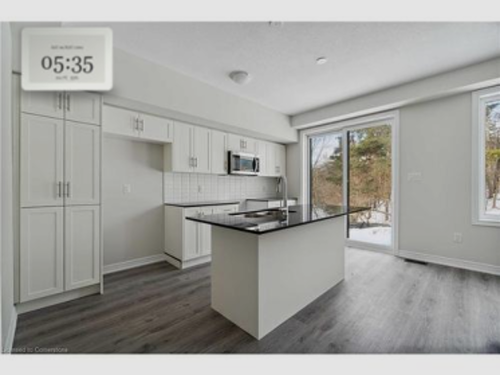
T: 5 h 35 min
